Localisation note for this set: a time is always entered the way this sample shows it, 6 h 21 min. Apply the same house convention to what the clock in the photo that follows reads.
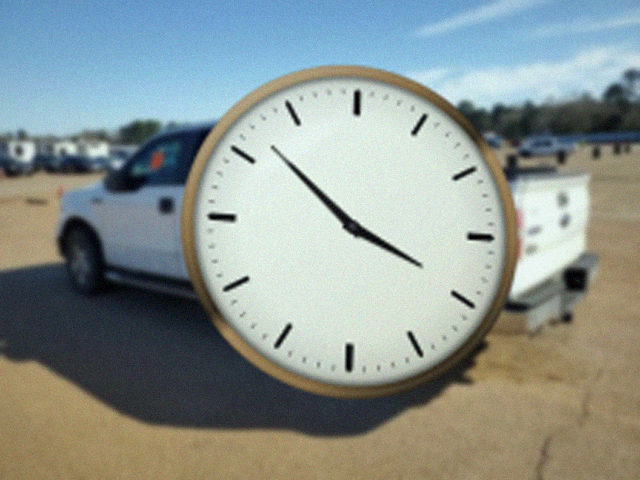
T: 3 h 52 min
